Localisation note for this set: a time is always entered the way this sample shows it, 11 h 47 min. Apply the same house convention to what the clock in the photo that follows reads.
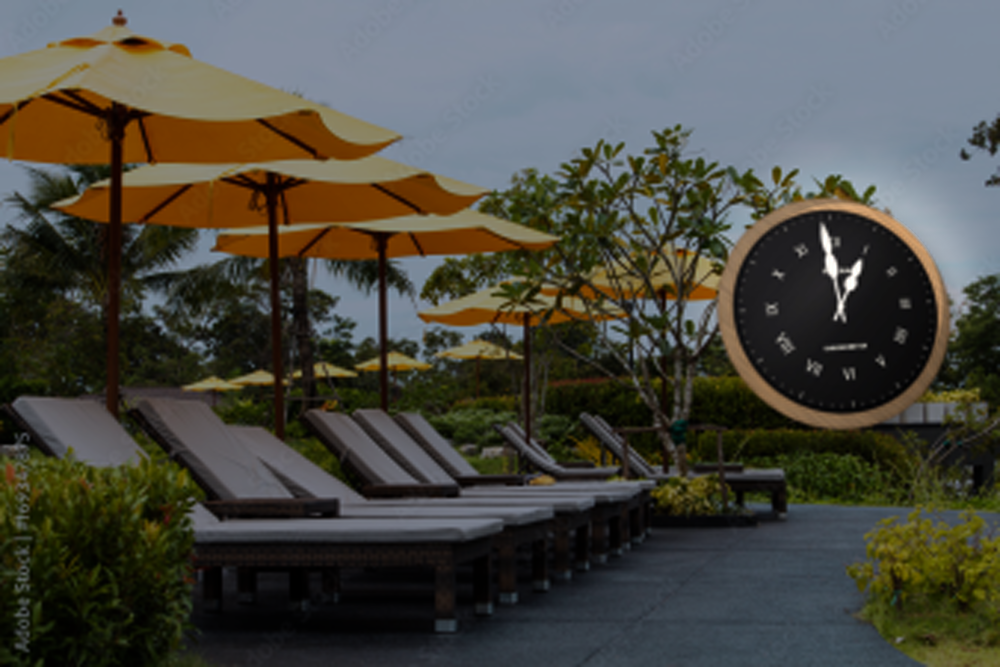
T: 12 h 59 min
